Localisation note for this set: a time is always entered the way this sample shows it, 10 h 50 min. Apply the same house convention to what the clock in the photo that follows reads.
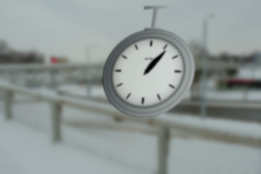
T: 1 h 06 min
